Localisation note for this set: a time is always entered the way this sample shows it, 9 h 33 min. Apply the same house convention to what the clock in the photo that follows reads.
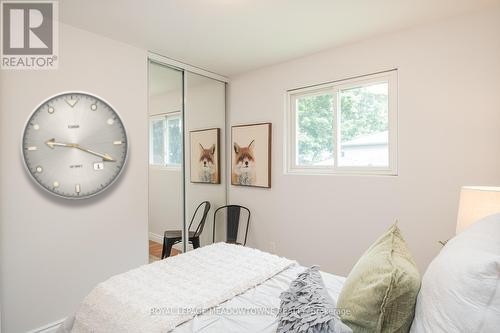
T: 9 h 19 min
